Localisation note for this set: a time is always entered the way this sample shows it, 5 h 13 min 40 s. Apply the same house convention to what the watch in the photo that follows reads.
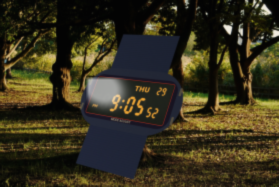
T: 9 h 05 min 52 s
